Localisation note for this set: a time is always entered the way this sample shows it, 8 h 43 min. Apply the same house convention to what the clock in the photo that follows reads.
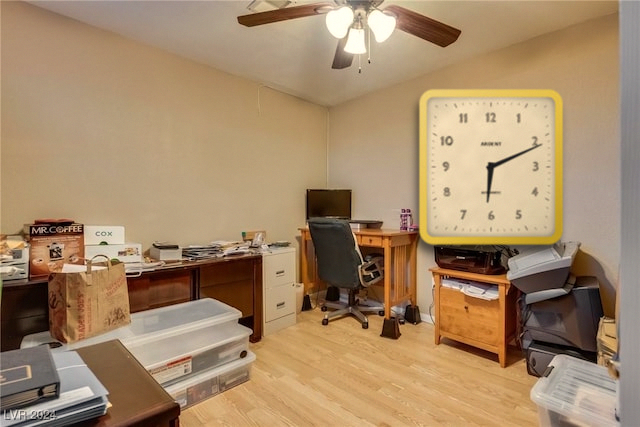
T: 6 h 11 min
